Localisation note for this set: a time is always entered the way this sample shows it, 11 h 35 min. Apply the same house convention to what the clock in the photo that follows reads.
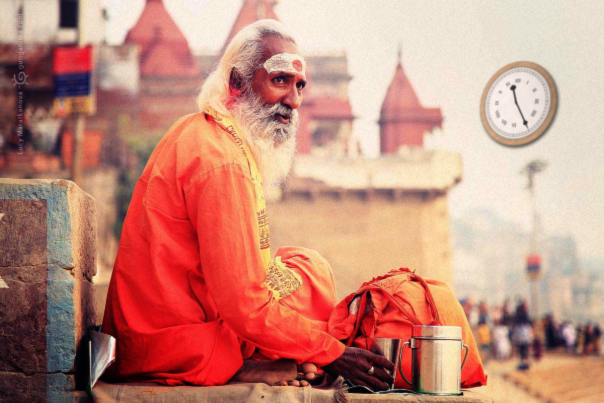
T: 11 h 25 min
